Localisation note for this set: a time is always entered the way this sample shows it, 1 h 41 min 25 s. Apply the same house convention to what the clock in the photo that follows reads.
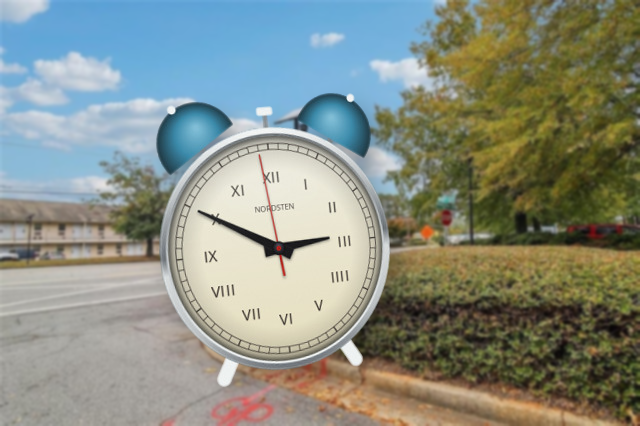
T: 2 h 49 min 59 s
